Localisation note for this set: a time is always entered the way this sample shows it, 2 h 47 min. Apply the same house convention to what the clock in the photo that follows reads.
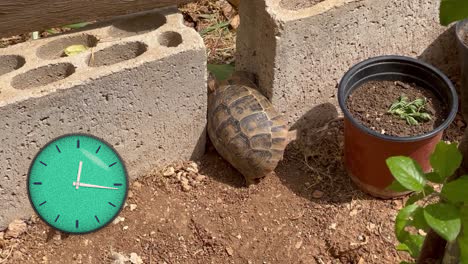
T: 12 h 16 min
